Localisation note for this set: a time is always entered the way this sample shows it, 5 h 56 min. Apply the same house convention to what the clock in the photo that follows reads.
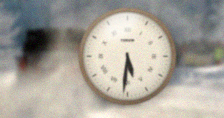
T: 5 h 31 min
